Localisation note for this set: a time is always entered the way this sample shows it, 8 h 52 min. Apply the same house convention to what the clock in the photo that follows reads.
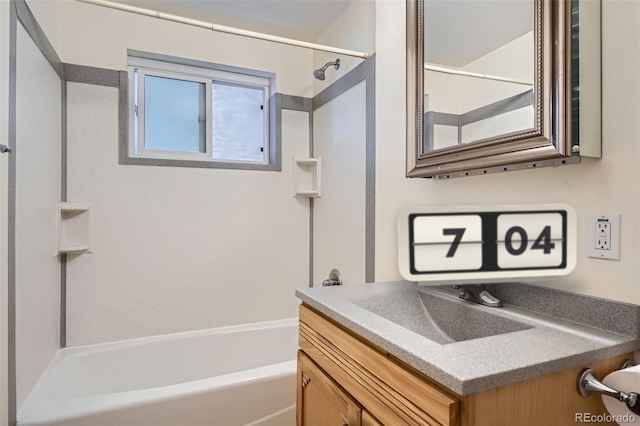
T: 7 h 04 min
